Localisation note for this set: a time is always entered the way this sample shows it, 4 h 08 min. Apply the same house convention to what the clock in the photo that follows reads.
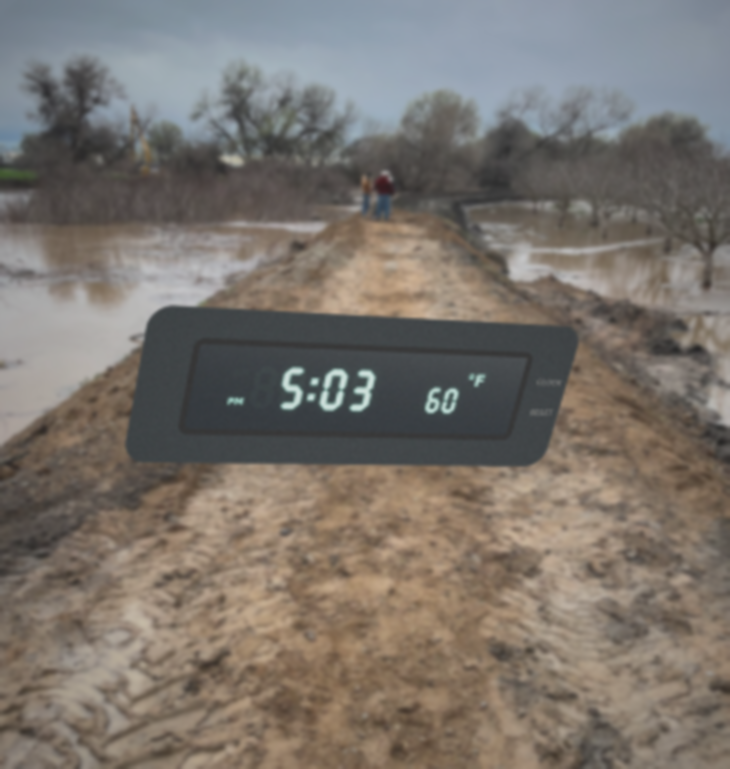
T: 5 h 03 min
